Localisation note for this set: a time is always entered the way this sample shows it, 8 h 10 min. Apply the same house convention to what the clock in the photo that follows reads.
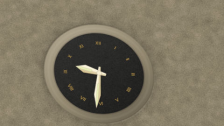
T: 9 h 31 min
